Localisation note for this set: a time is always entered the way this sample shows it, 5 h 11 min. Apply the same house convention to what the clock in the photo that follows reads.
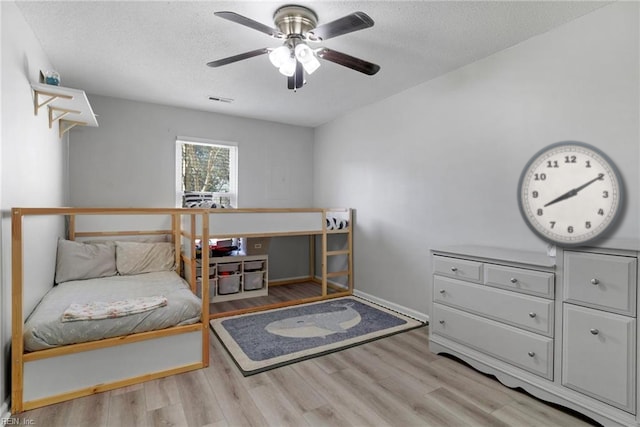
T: 8 h 10 min
